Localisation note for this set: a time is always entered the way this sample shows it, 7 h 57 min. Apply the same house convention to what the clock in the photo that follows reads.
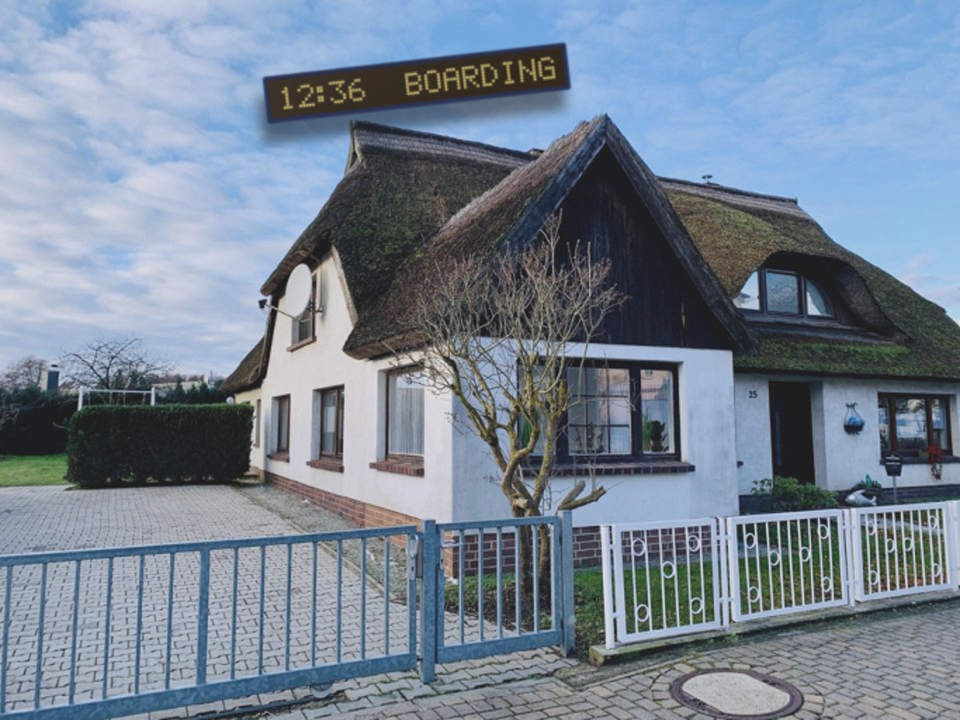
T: 12 h 36 min
